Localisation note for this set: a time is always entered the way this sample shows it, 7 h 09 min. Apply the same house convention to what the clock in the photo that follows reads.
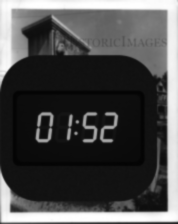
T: 1 h 52 min
